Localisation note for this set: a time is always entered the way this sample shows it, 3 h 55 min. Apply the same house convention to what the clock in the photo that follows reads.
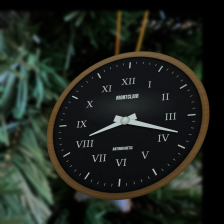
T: 8 h 18 min
